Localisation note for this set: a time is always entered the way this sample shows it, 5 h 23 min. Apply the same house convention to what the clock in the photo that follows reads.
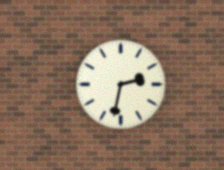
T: 2 h 32 min
